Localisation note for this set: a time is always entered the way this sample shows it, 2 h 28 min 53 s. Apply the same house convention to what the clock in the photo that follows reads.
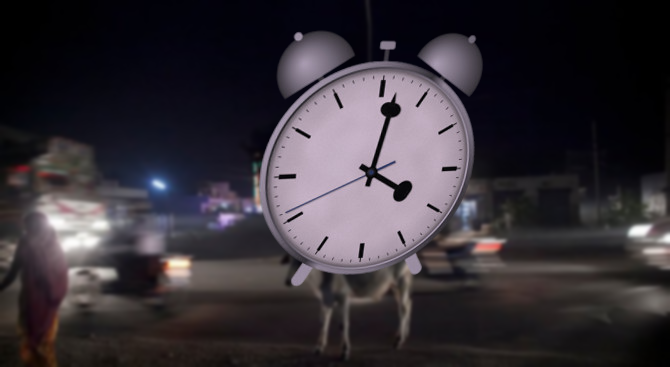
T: 4 h 01 min 41 s
